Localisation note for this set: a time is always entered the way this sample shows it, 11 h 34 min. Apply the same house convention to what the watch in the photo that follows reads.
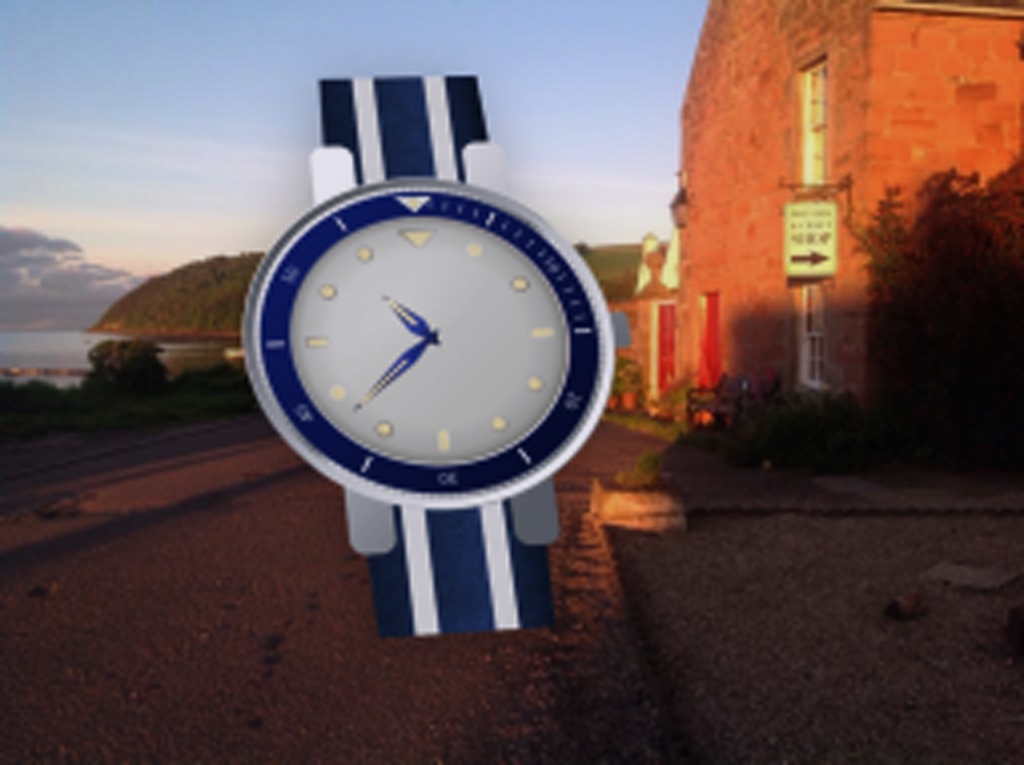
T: 10 h 38 min
